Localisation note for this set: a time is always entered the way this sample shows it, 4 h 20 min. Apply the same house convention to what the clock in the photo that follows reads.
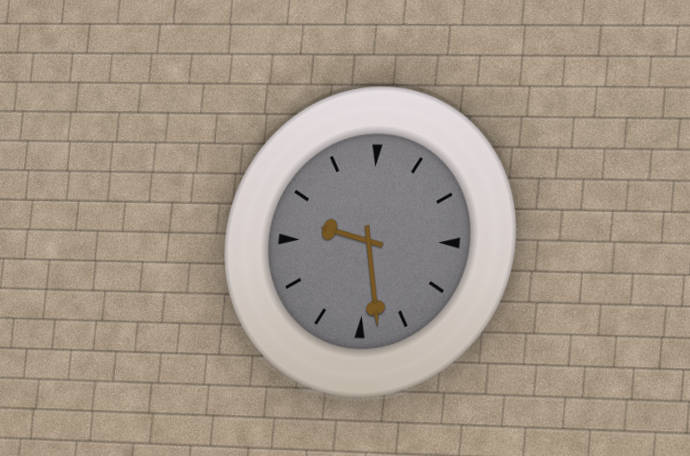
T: 9 h 28 min
